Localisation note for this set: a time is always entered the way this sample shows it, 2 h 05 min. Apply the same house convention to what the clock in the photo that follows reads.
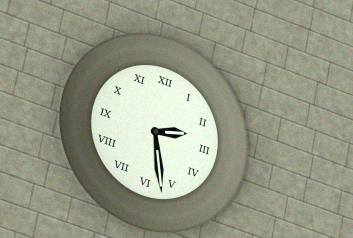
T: 2 h 27 min
